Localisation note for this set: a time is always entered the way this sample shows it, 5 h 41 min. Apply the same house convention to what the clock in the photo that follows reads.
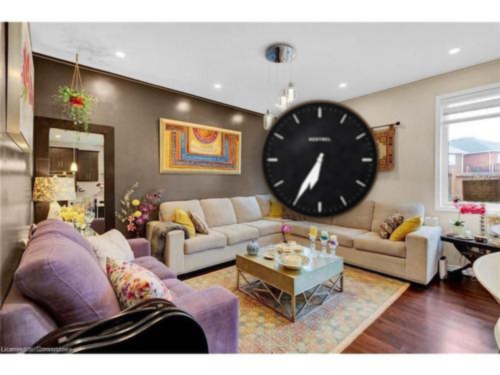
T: 6 h 35 min
